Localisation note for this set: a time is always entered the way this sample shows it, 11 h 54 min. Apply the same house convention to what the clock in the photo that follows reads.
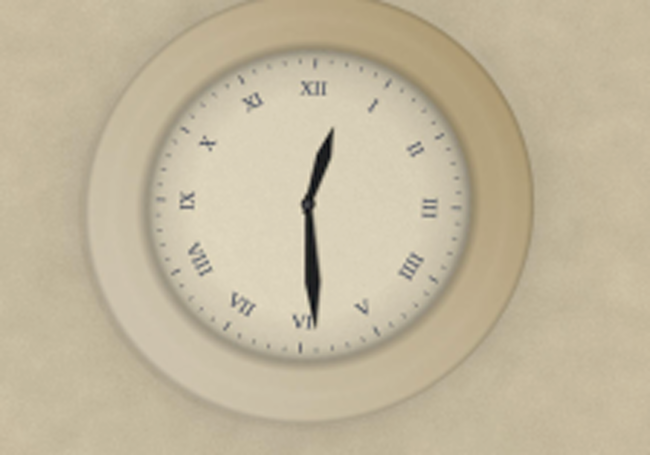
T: 12 h 29 min
